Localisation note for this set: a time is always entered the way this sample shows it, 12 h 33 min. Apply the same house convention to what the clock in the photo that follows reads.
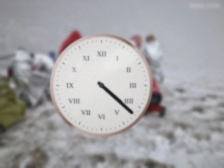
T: 4 h 22 min
